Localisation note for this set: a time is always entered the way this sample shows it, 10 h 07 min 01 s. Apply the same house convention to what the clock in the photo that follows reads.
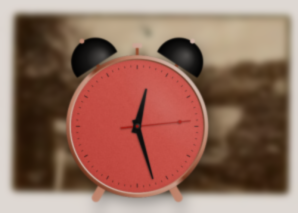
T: 12 h 27 min 14 s
